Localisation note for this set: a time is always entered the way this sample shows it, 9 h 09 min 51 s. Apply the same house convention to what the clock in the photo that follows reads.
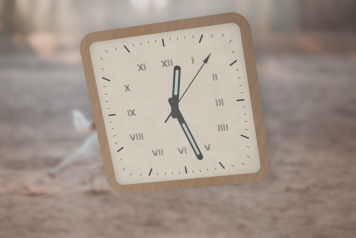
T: 12 h 27 min 07 s
